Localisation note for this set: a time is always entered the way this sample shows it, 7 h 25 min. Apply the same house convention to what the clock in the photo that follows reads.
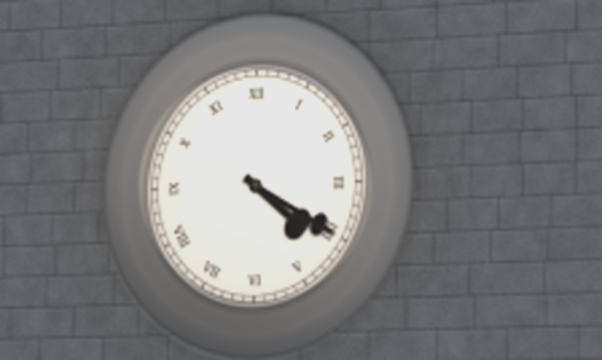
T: 4 h 20 min
